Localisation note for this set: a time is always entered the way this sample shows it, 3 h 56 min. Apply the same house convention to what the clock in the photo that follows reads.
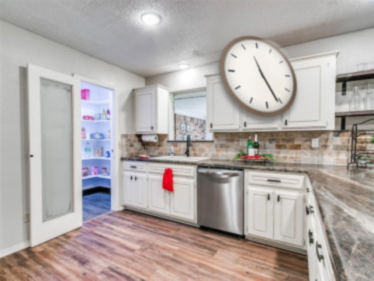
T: 11 h 26 min
